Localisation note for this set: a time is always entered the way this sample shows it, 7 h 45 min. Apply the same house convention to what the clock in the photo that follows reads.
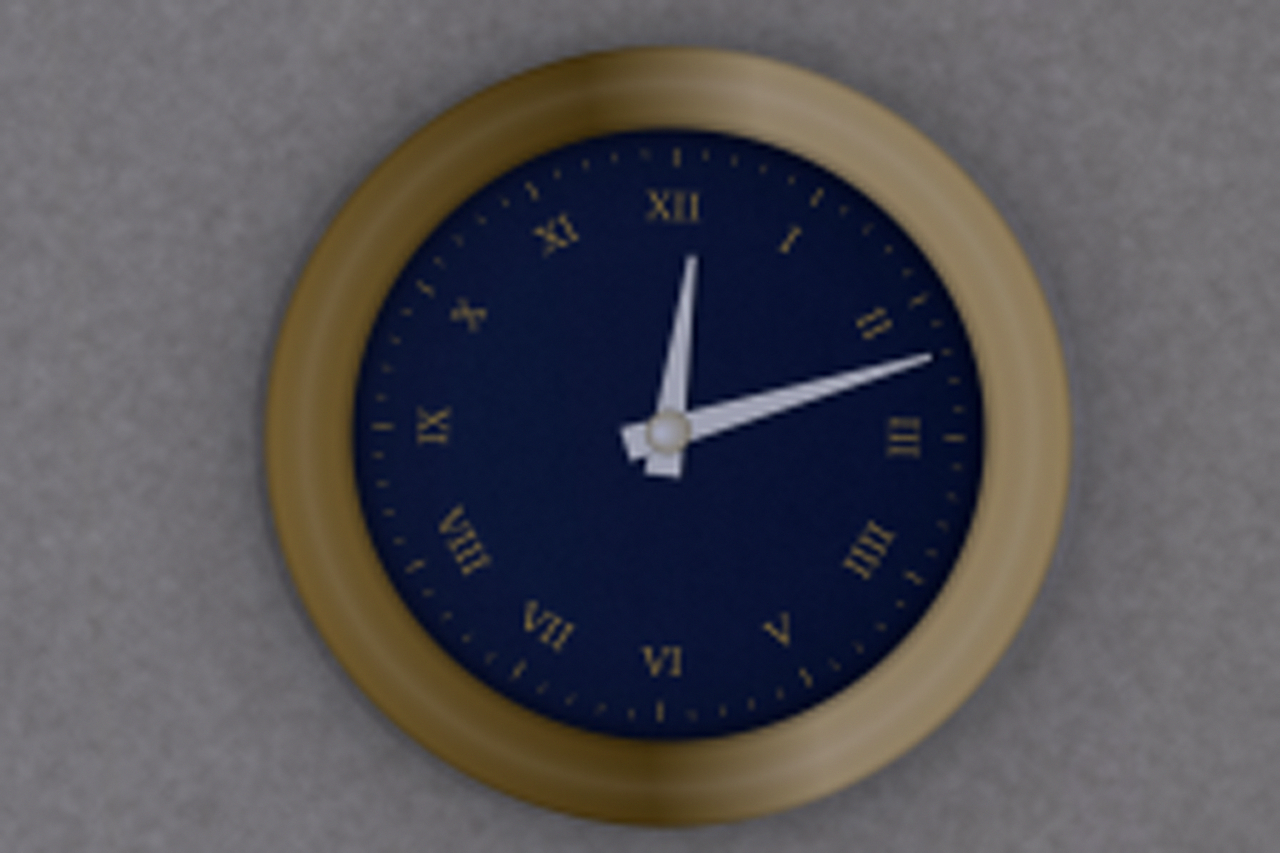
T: 12 h 12 min
